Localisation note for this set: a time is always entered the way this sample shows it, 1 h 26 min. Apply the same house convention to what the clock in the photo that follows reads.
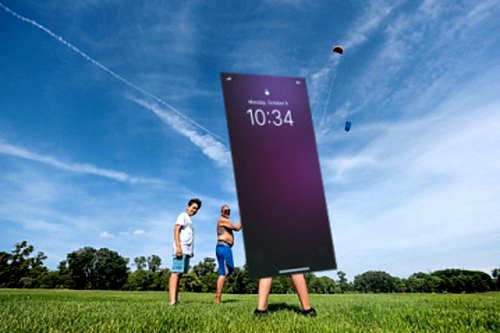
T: 10 h 34 min
